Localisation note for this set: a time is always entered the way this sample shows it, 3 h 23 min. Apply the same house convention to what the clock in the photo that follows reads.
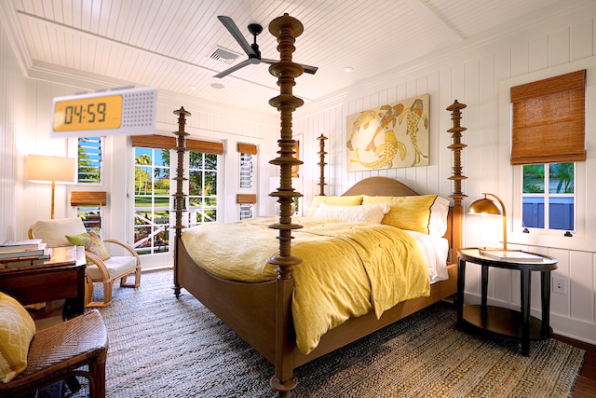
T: 4 h 59 min
